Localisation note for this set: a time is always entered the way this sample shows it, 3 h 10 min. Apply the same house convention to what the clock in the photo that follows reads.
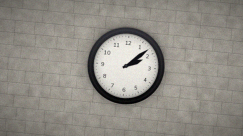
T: 2 h 08 min
